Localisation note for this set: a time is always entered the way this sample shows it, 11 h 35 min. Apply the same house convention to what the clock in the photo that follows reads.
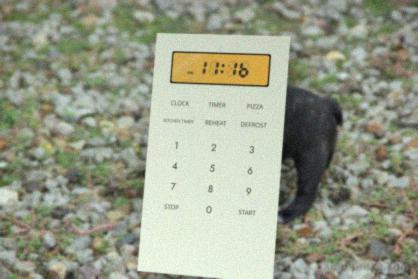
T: 11 h 16 min
